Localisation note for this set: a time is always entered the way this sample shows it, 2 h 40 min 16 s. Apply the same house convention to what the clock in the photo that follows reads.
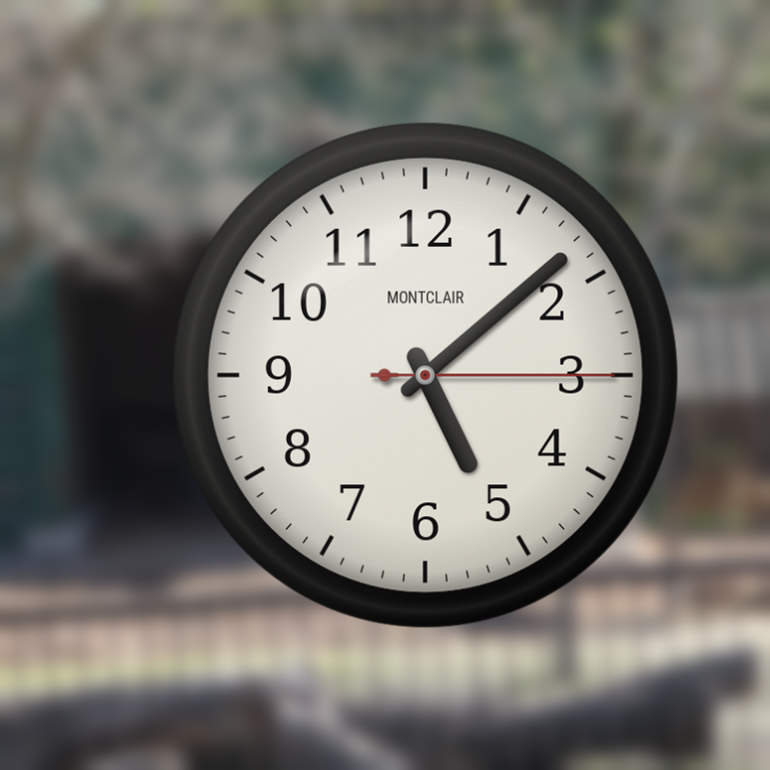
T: 5 h 08 min 15 s
